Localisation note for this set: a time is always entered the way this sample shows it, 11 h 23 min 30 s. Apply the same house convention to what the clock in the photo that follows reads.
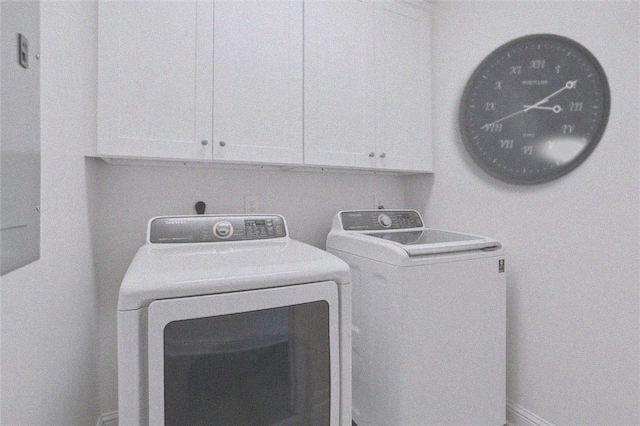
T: 3 h 09 min 41 s
